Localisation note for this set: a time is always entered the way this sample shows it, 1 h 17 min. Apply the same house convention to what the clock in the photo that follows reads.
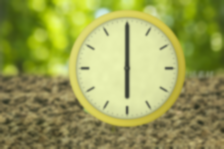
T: 6 h 00 min
